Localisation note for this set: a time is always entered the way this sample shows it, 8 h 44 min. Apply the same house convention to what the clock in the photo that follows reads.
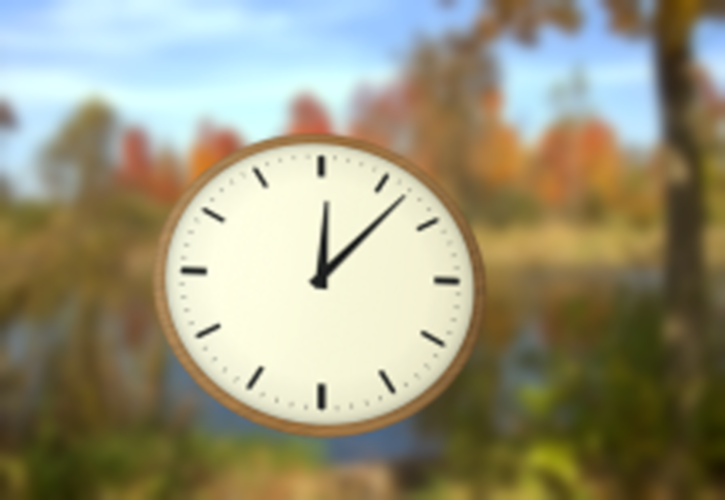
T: 12 h 07 min
